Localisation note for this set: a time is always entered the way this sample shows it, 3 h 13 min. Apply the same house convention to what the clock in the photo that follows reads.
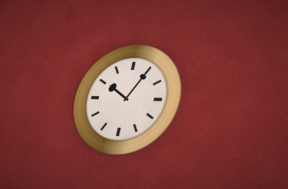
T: 10 h 05 min
